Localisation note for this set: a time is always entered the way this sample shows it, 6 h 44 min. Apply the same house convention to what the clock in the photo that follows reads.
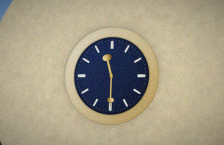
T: 11 h 30 min
